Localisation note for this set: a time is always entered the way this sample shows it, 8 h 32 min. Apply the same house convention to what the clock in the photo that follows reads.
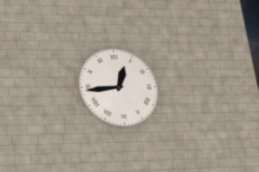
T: 12 h 44 min
